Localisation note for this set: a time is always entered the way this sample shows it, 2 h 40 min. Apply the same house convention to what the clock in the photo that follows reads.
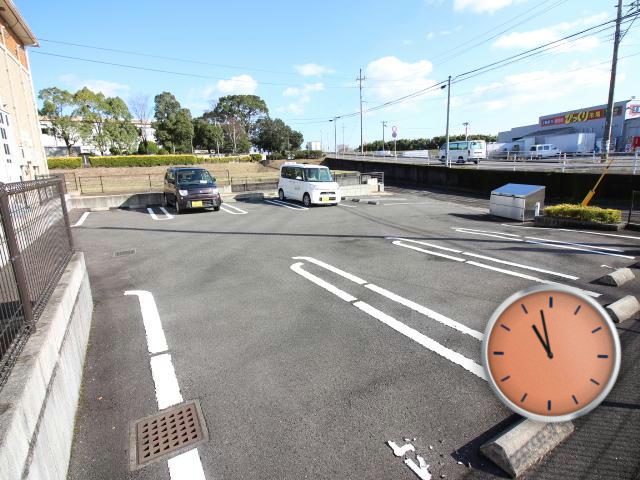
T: 10 h 58 min
